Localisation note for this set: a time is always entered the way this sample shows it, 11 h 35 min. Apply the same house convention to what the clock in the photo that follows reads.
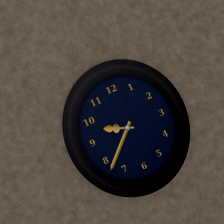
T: 9 h 38 min
